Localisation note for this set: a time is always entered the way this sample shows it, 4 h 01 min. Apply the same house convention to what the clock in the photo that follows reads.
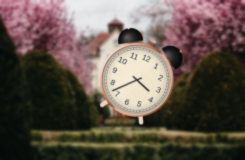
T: 3 h 37 min
